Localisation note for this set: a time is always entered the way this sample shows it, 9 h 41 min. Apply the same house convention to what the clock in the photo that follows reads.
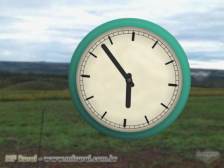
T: 5 h 53 min
